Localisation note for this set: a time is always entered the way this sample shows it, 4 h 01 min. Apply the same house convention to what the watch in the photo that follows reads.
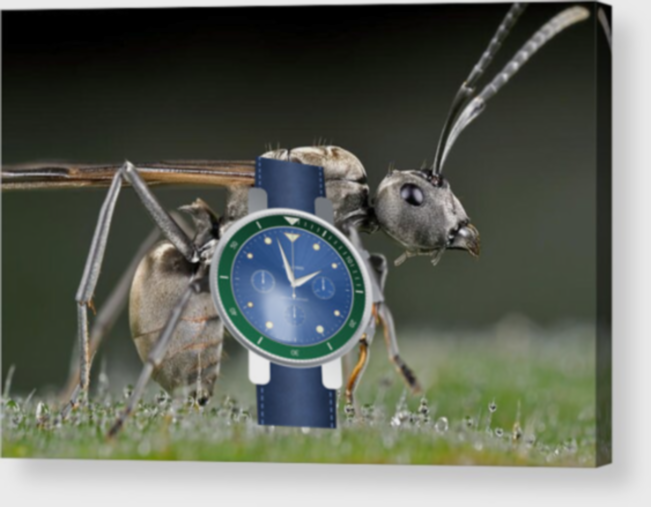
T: 1 h 57 min
